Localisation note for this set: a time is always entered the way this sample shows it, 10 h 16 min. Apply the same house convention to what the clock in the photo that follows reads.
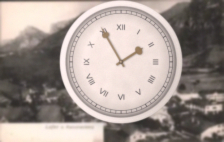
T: 1 h 55 min
